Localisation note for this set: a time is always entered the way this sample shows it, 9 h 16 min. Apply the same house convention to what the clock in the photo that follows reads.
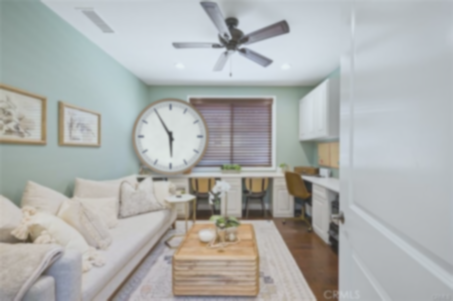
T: 5 h 55 min
